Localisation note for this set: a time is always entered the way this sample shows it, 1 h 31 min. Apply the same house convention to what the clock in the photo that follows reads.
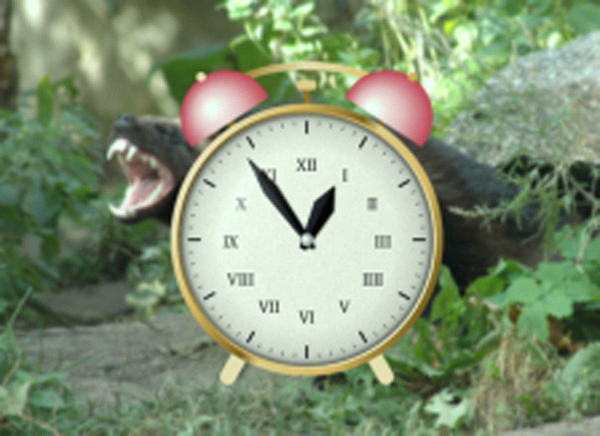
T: 12 h 54 min
